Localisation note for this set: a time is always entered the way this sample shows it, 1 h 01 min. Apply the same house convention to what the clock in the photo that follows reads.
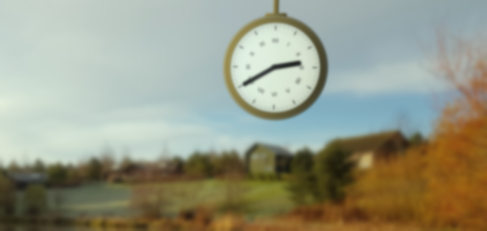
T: 2 h 40 min
